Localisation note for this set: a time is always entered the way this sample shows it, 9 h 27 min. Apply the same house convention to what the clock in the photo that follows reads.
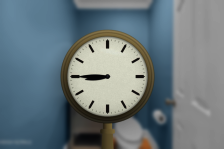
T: 8 h 45 min
